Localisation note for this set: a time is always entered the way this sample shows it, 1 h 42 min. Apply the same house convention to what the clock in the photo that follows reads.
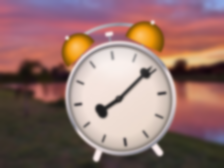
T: 8 h 09 min
